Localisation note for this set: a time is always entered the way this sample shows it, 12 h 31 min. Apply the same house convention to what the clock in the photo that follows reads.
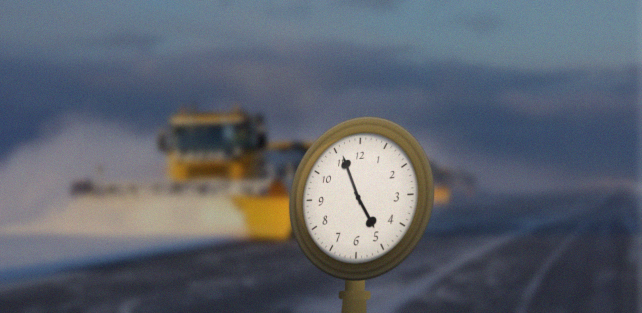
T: 4 h 56 min
